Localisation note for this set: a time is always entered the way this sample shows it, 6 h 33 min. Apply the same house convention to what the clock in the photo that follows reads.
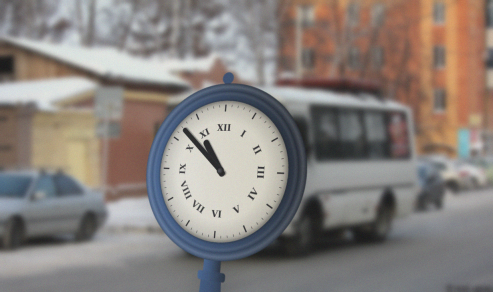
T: 10 h 52 min
